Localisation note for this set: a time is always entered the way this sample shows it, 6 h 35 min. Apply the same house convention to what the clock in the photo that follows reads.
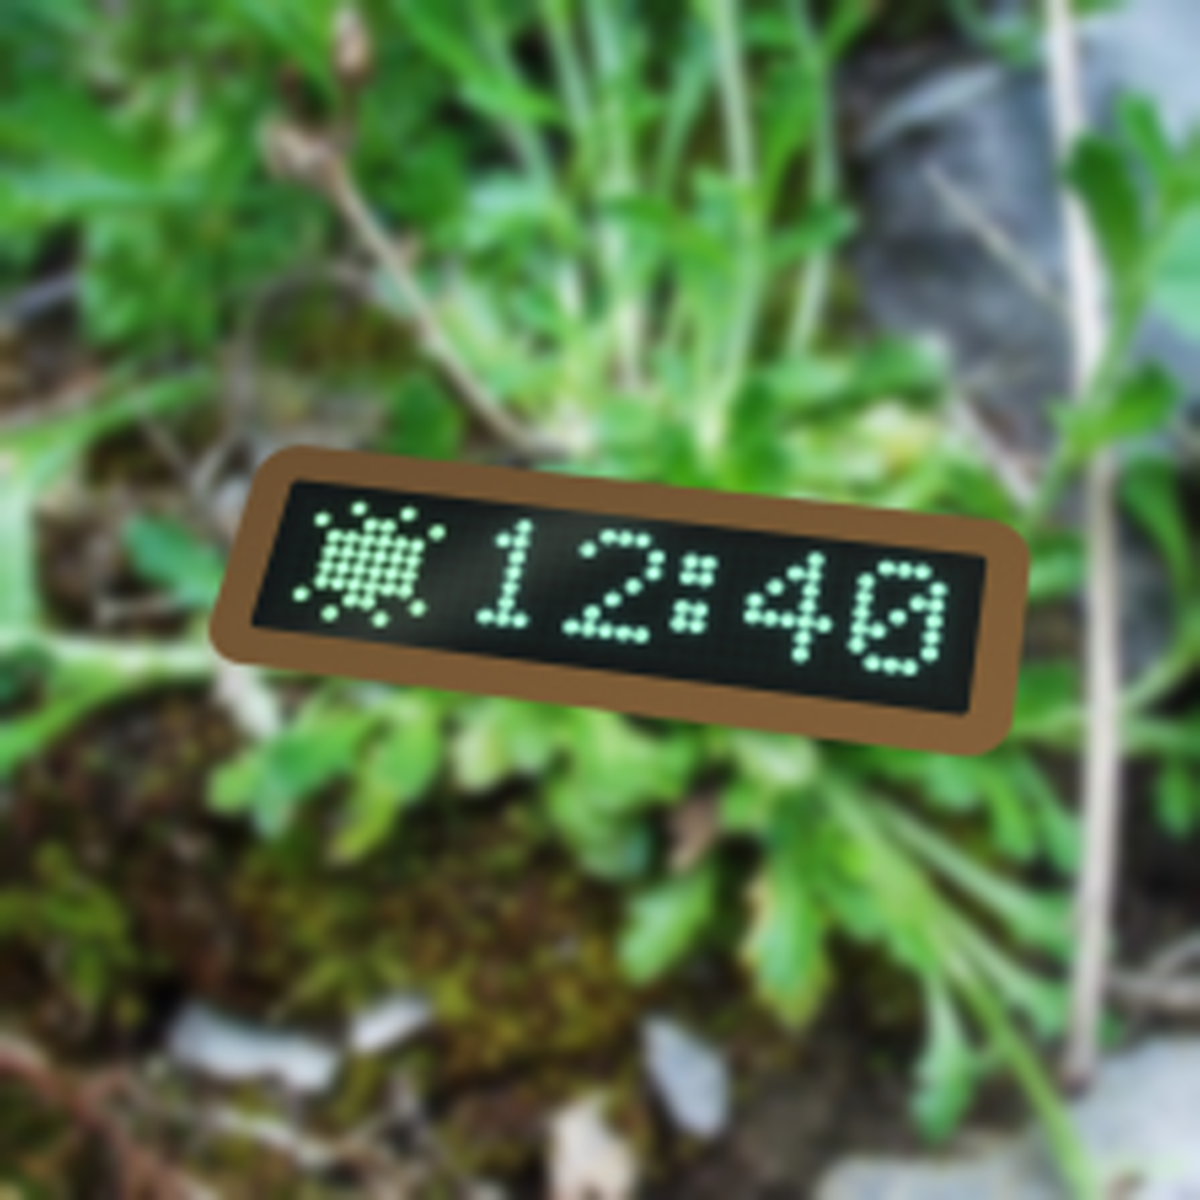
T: 12 h 40 min
